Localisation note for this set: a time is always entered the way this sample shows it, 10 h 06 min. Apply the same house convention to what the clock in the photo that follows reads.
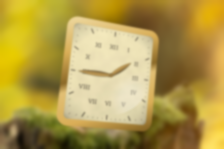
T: 1 h 45 min
